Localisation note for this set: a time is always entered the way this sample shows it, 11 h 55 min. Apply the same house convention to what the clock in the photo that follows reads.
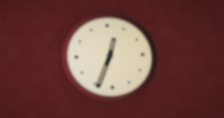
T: 12 h 34 min
